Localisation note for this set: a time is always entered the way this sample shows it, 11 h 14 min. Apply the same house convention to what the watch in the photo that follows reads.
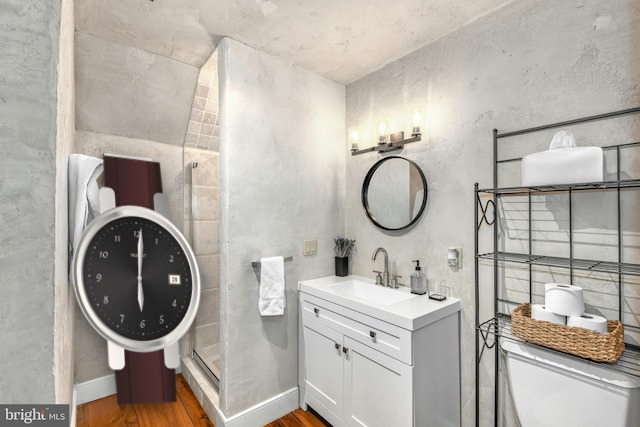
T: 6 h 01 min
